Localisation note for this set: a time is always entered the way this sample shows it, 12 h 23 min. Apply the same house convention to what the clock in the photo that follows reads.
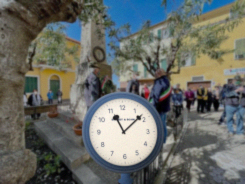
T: 11 h 08 min
